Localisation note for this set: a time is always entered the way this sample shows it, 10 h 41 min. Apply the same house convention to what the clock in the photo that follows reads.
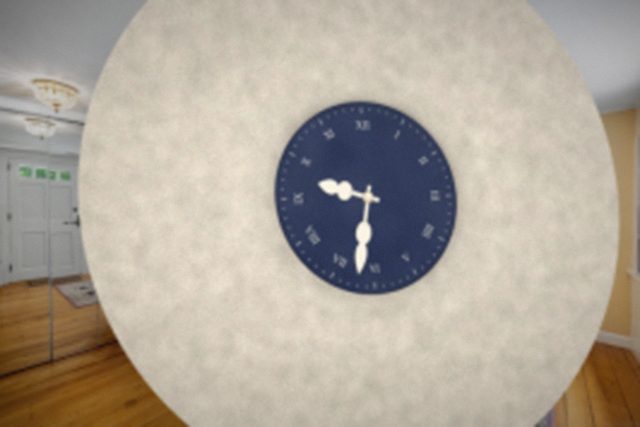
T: 9 h 32 min
